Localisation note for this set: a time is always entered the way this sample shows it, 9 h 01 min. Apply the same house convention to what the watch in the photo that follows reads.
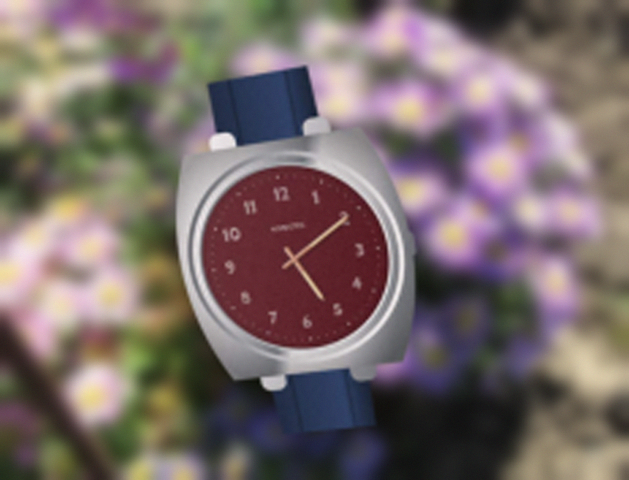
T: 5 h 10 min
